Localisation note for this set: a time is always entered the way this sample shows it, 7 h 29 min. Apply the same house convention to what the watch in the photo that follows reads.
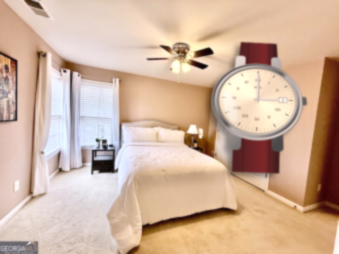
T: 3 h 00 min
